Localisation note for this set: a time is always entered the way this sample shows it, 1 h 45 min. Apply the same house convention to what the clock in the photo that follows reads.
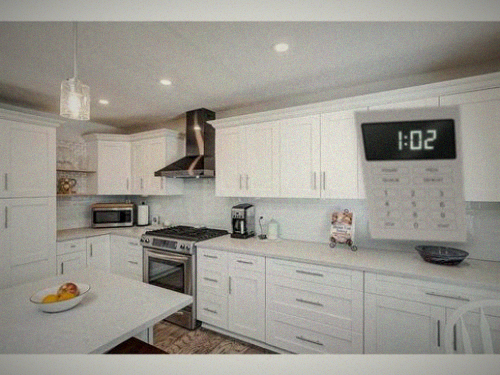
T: 1 h 02 min
